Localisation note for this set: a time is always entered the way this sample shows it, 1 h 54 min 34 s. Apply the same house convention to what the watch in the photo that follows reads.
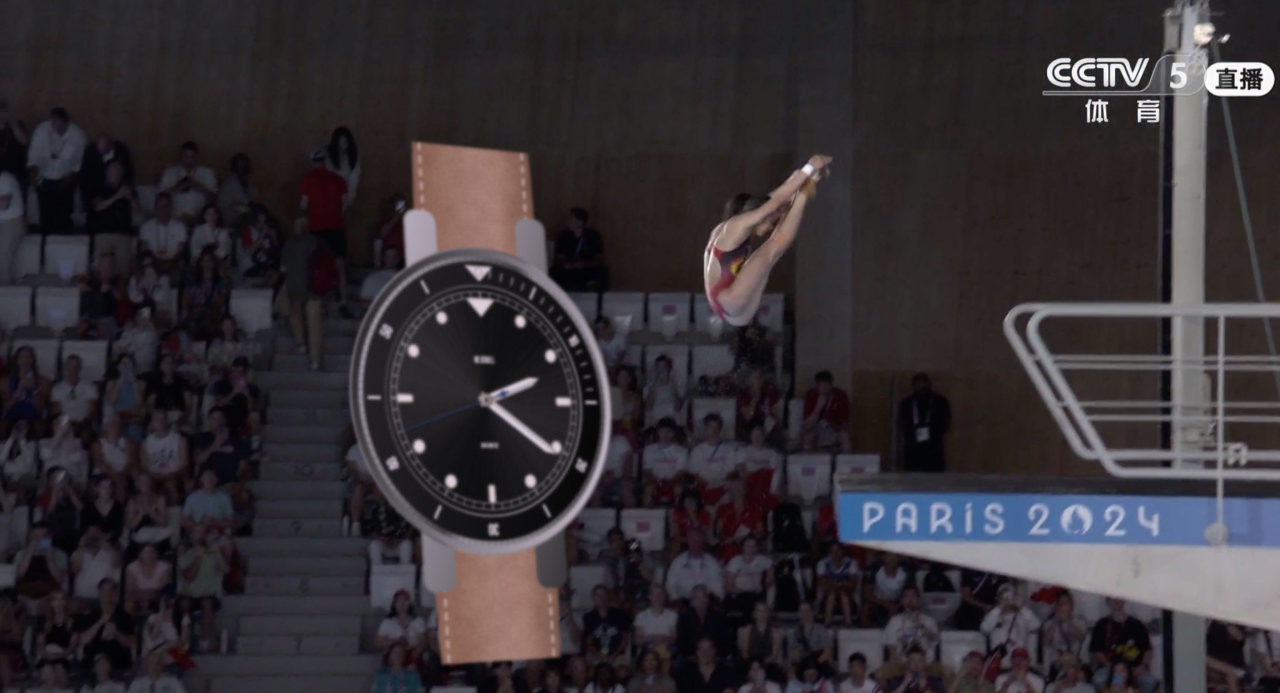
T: 2 h 20 min 42 s
